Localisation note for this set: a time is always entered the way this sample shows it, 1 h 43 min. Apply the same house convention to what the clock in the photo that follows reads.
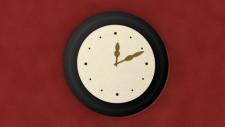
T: 12 h 11 min
